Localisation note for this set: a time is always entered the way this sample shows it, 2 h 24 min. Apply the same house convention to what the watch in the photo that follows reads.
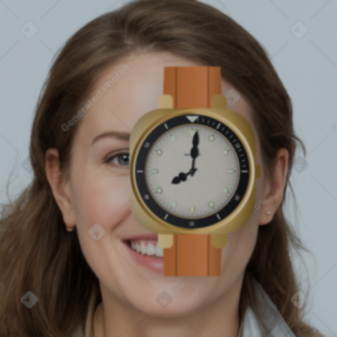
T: 8 h 01 min
